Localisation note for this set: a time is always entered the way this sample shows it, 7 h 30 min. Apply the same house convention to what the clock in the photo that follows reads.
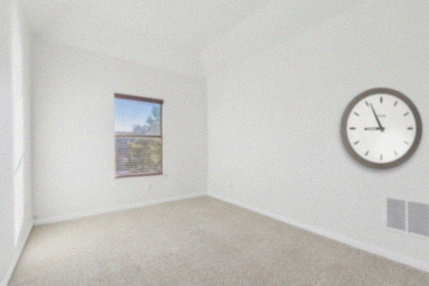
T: 8 h 56 min
